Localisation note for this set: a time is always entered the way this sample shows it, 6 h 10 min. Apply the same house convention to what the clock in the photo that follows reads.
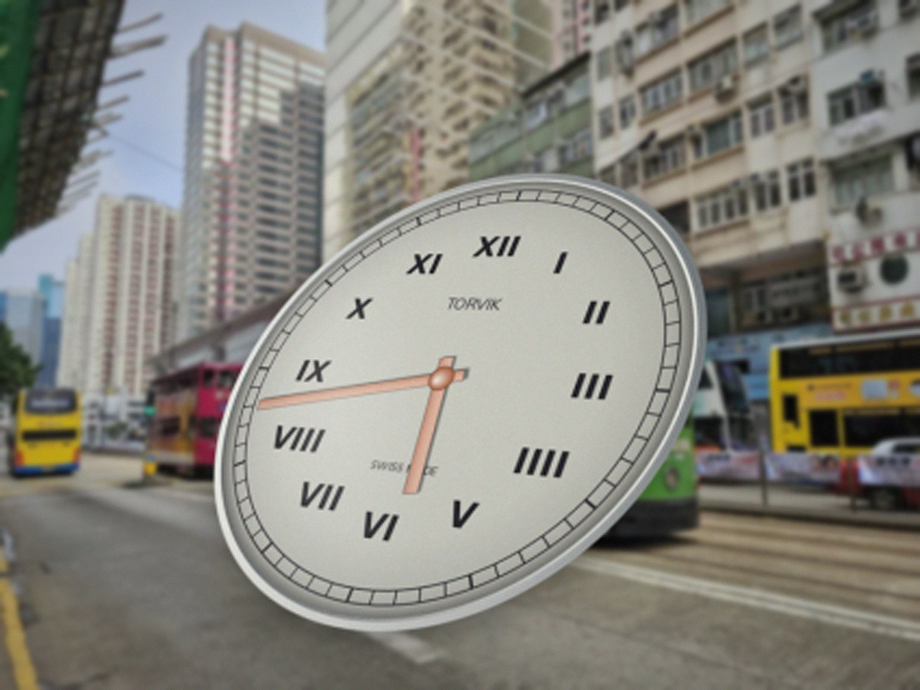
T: 5 h 43 min
